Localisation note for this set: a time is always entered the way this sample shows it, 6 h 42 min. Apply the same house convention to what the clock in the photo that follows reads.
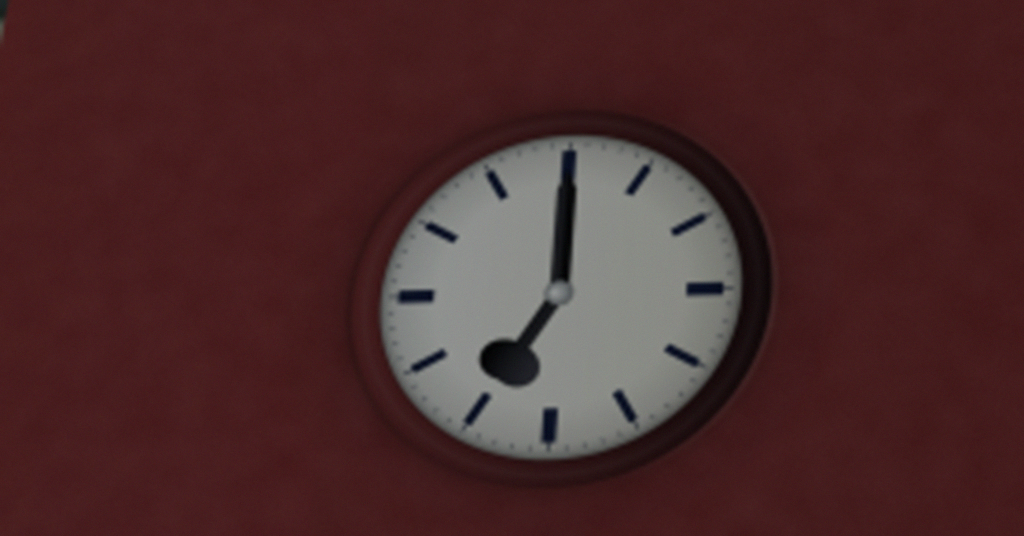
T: 7 h 00 min
